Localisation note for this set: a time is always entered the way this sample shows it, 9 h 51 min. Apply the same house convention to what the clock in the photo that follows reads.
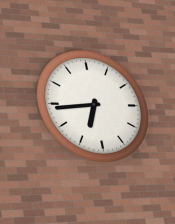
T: 6 h 44 min
